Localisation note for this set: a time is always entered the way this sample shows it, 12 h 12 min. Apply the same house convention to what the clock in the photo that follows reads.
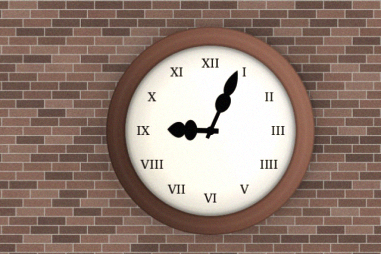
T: 9 h 04 min
